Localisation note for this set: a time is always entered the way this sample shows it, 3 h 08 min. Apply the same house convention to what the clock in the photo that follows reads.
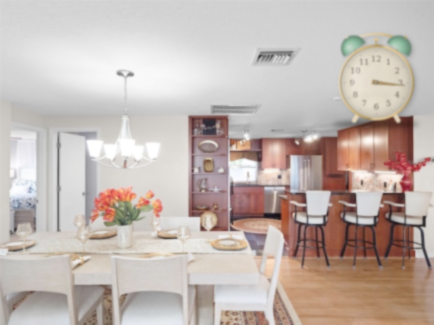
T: 3 h 16 min
